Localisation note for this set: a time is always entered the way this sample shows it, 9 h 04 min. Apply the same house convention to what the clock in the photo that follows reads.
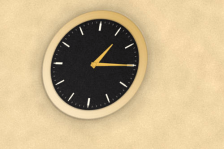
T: 1 h 15 min
